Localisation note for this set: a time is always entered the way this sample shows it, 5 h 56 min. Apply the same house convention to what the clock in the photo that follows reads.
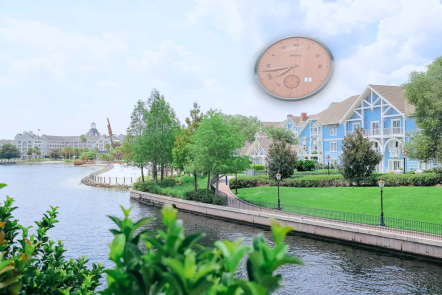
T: 7 h 43 min
